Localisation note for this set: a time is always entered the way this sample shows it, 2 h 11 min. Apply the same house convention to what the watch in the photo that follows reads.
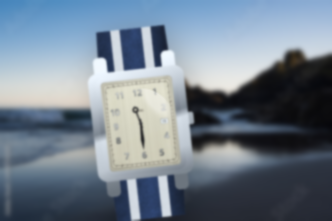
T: 11 h 30 min
